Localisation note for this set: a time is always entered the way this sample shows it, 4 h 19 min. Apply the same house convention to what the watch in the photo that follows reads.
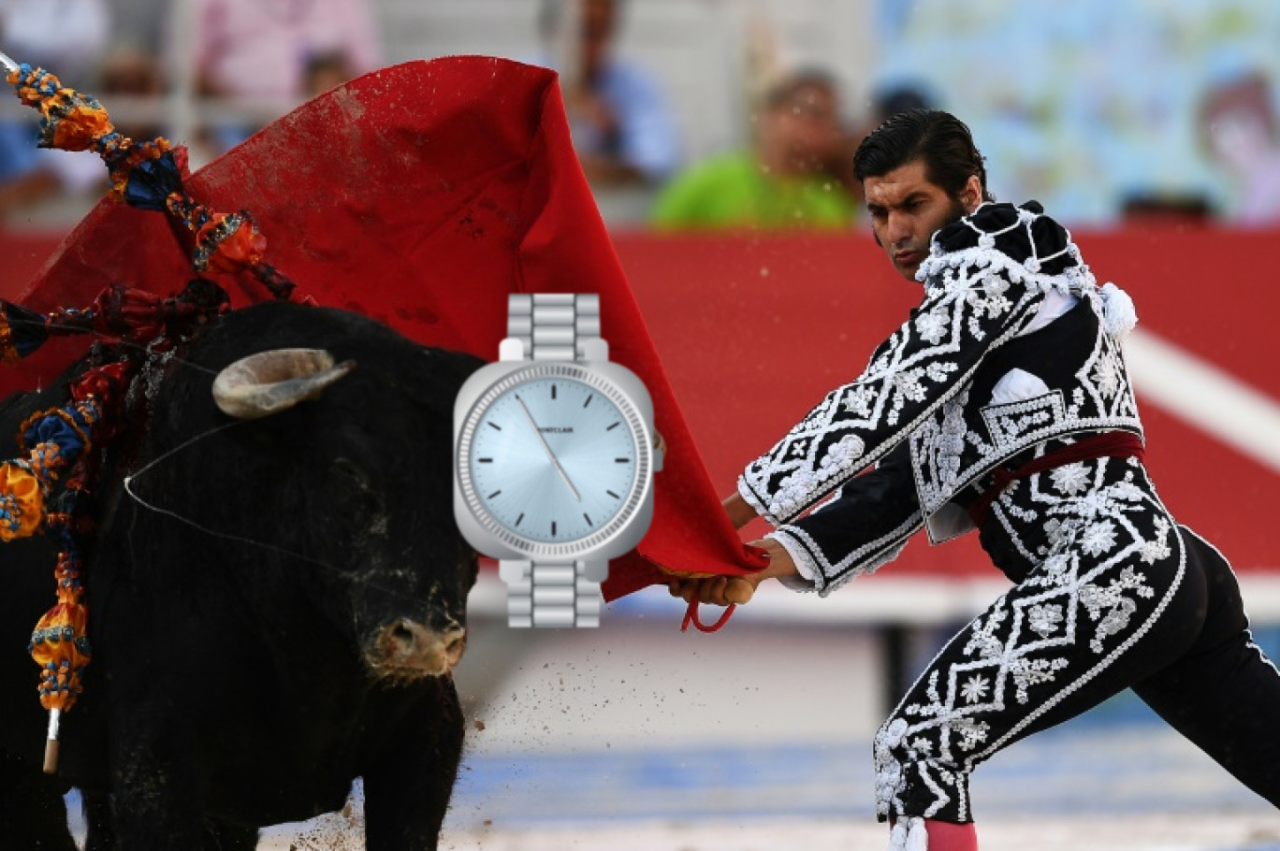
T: 4 h 55 min
